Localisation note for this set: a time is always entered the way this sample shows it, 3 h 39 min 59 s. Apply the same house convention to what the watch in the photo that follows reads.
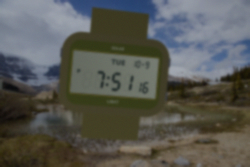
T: 7 h 51 min 16 s
